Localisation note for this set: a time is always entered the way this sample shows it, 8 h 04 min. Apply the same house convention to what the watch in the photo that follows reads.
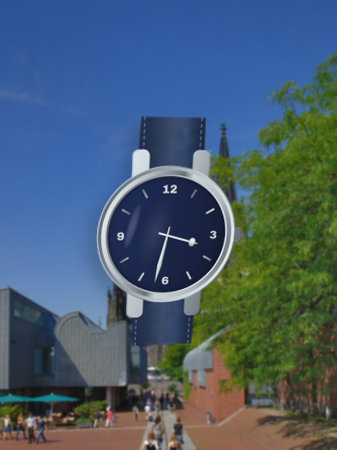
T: 3 h 32 min
